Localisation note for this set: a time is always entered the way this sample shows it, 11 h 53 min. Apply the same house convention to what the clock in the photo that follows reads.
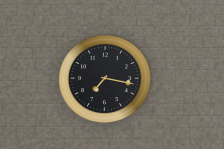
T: 7 h 17 min
